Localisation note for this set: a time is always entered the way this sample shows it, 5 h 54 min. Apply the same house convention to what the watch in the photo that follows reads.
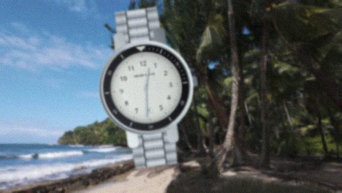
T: 12 h 31 min
